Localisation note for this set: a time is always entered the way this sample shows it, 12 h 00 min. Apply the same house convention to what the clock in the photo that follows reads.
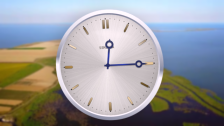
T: 12 h 15 min
